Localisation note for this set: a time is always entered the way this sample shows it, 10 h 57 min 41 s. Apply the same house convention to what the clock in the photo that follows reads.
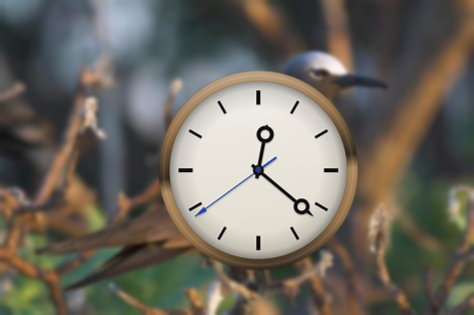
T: 12 h 21 min 39 s
